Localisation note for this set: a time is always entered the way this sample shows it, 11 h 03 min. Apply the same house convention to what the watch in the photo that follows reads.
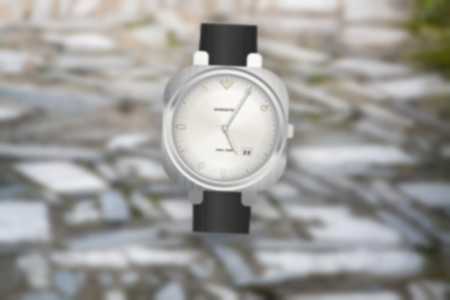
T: 5 h 05 min
